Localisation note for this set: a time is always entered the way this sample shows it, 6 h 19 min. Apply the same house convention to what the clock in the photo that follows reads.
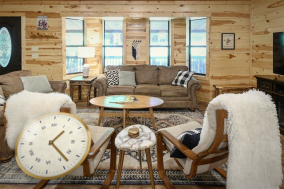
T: 1 h 23 min
